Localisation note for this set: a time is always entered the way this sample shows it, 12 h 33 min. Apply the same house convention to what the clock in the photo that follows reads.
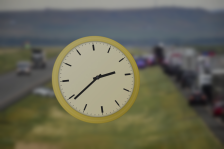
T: 2 h 39 min
